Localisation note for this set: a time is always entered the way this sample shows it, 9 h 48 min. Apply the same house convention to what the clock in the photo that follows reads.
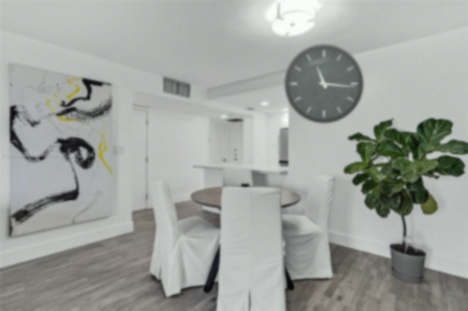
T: 11 h 16 min
